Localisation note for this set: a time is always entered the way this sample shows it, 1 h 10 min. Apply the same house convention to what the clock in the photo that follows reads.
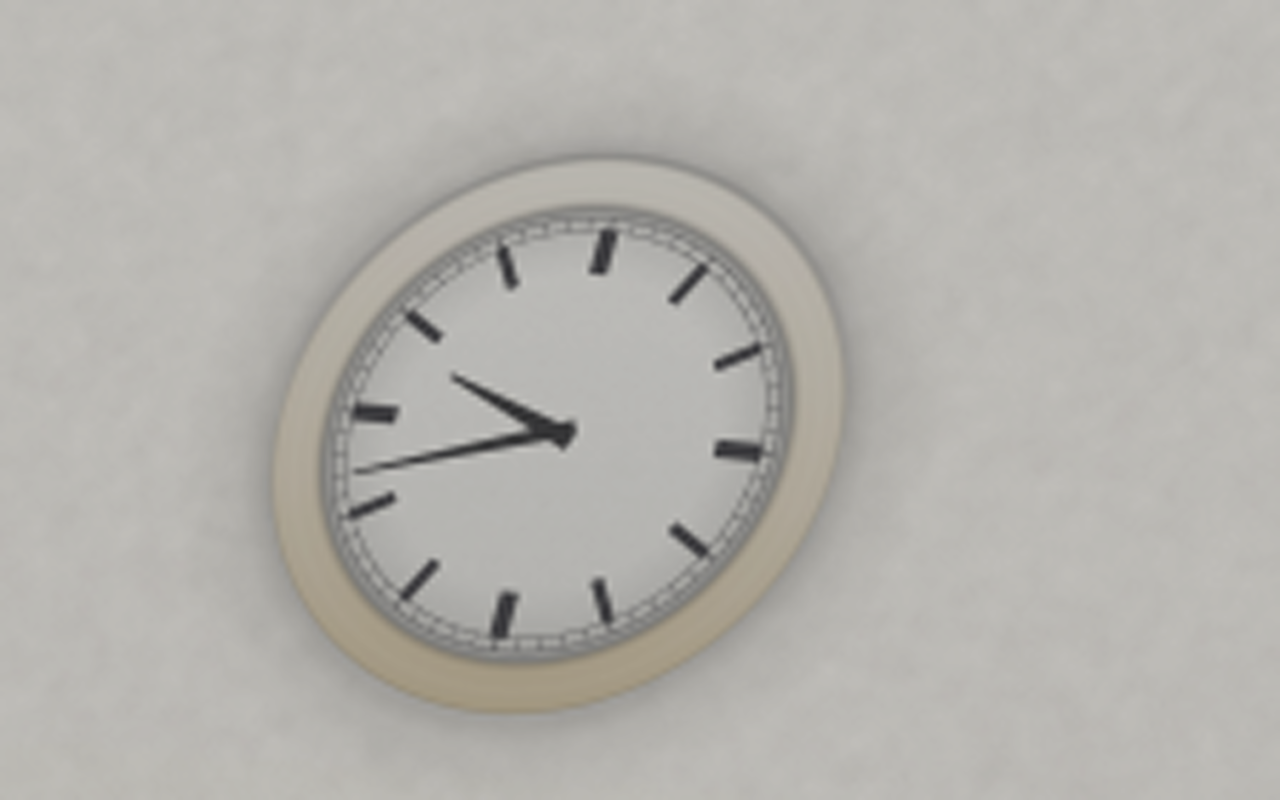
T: 9 h 42 min
